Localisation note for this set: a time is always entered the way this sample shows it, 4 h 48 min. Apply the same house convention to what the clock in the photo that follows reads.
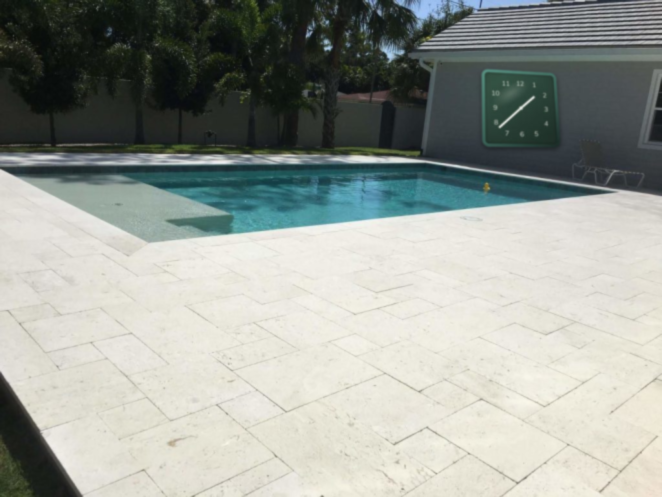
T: 1 h 38 min
